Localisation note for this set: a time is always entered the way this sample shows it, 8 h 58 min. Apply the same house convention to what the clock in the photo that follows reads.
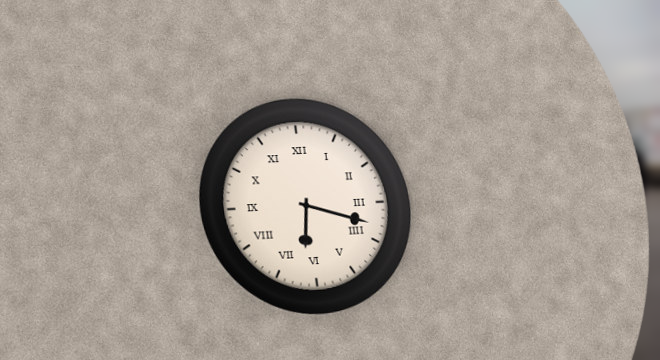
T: 6 h 18 min
